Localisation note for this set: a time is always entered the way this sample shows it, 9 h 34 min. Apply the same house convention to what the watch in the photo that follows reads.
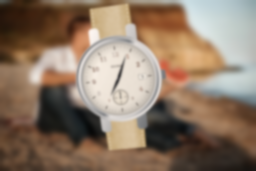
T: 7 h 04 min
